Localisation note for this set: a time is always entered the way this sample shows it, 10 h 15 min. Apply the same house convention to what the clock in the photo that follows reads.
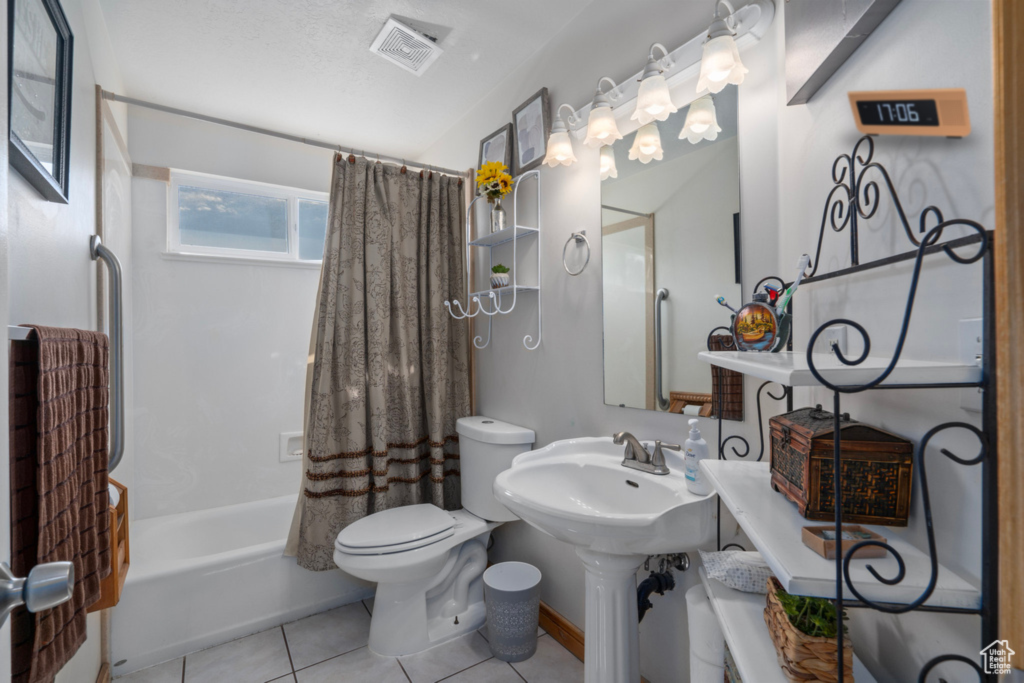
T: 17 h 06 min
